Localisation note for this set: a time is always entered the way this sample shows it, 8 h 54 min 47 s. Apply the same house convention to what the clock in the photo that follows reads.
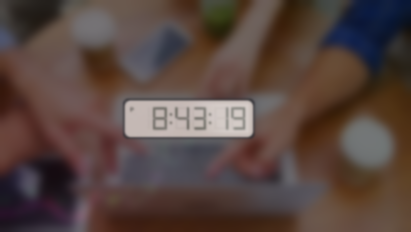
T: 8 h 43 min 19 s
